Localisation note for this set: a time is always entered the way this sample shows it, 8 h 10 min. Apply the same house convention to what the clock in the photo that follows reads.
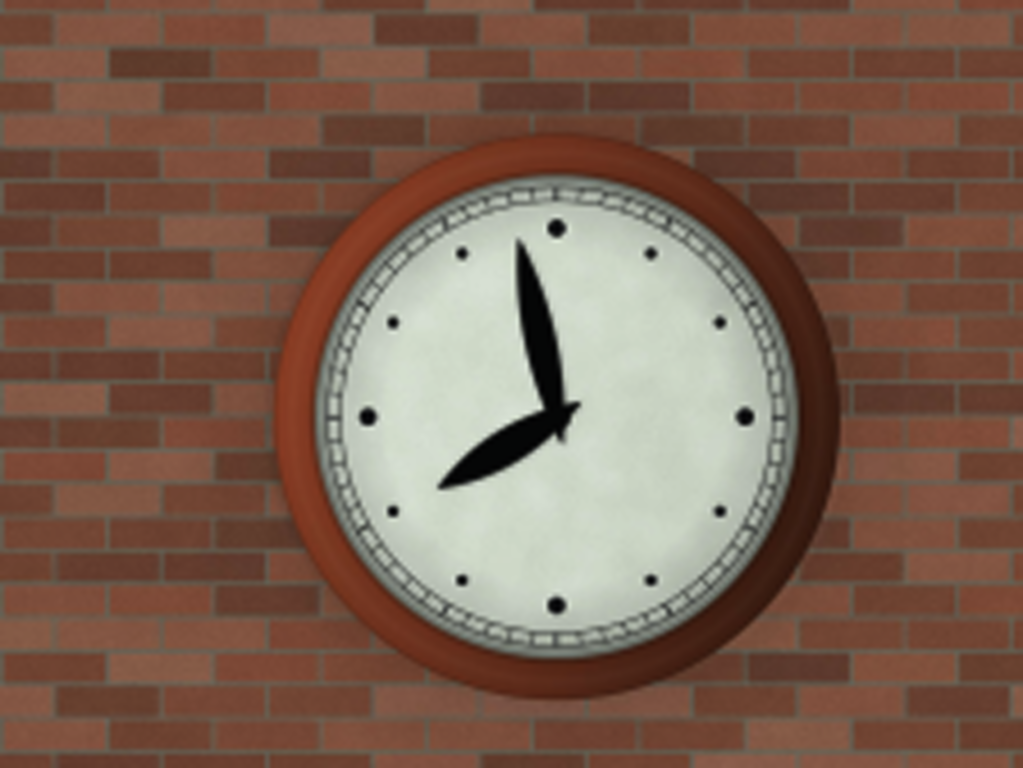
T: 7 h 58 min
